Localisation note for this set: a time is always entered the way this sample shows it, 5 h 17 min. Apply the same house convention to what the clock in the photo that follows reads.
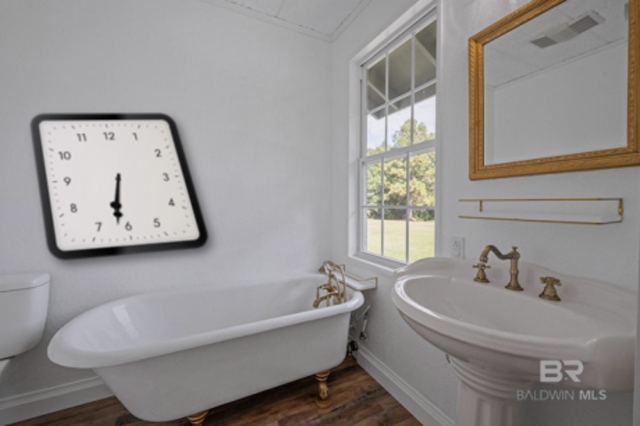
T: 6 h 32 min
